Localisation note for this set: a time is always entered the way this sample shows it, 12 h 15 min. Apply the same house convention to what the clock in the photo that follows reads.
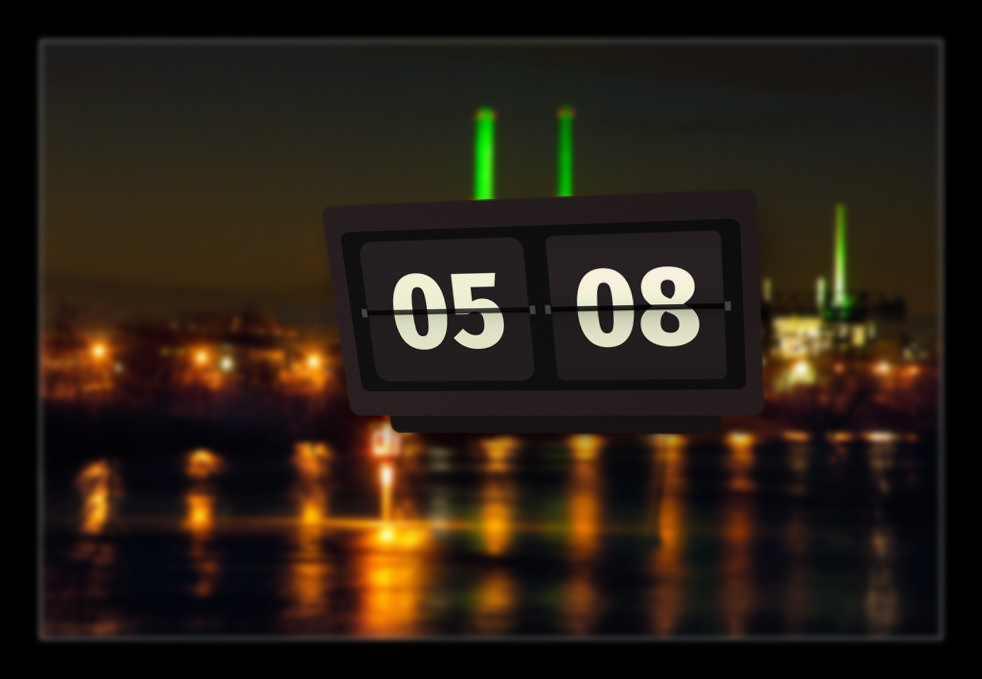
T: 5 h 08 min
